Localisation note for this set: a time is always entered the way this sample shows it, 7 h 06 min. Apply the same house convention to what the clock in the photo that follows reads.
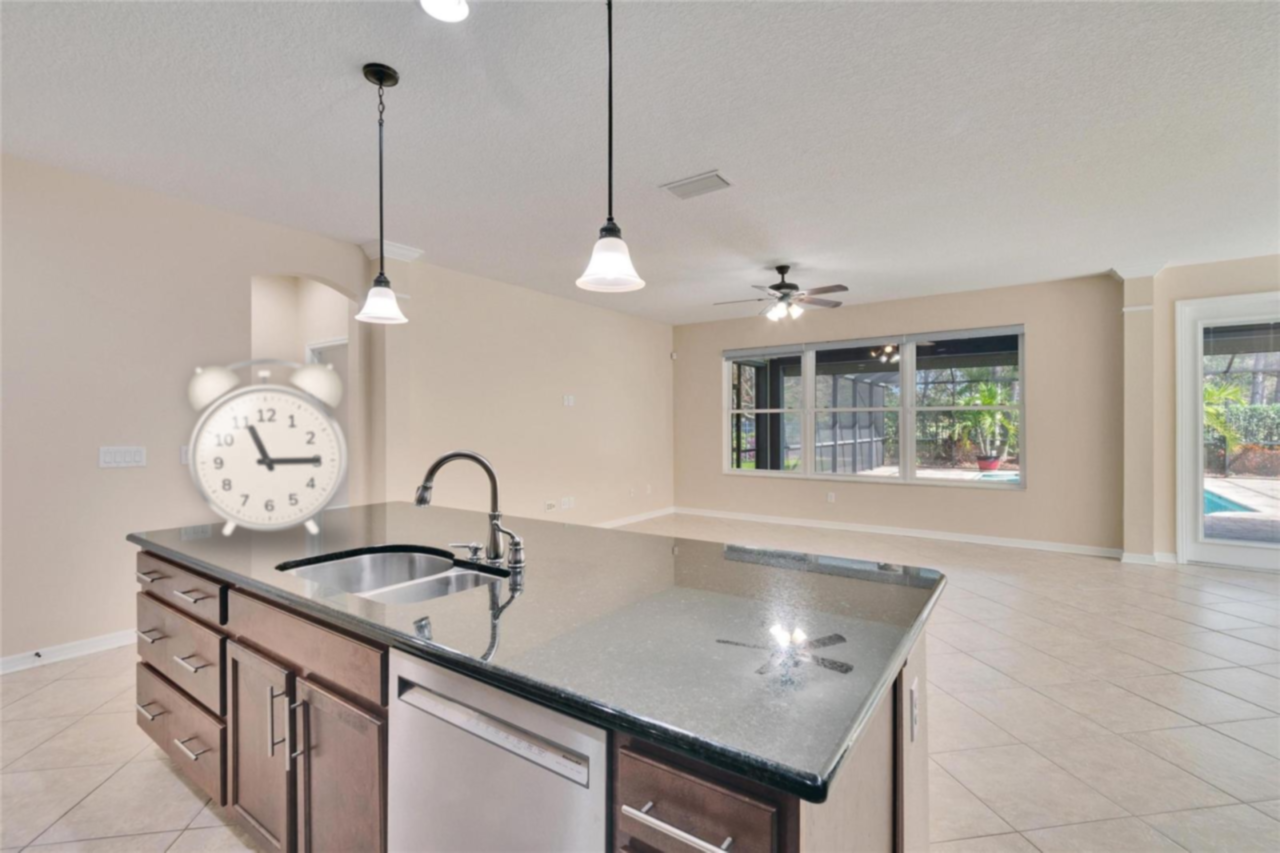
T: 11 h 15 min
